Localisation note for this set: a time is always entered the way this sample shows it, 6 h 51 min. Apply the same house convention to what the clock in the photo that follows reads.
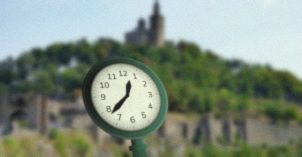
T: 12 h 38 min
